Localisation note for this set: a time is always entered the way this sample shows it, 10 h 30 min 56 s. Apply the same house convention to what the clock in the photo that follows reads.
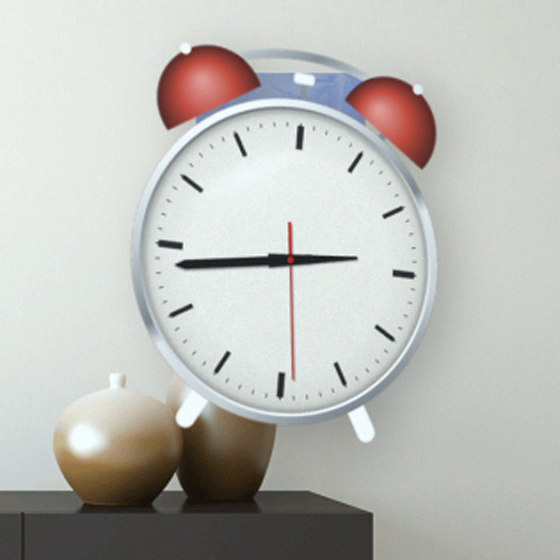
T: 2 h 43 min 29 s
